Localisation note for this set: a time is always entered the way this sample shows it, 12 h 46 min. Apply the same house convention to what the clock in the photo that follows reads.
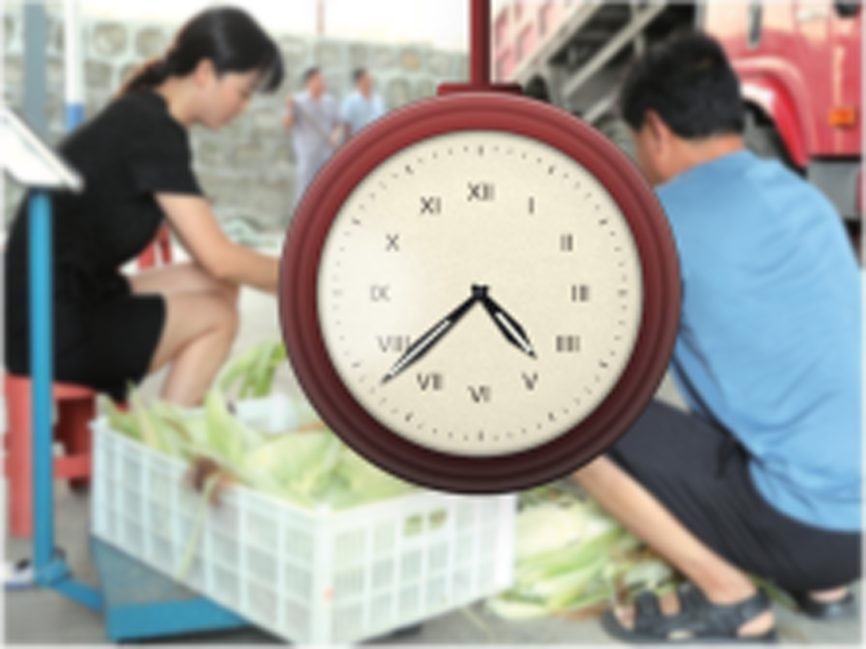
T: 4 h 38 min
